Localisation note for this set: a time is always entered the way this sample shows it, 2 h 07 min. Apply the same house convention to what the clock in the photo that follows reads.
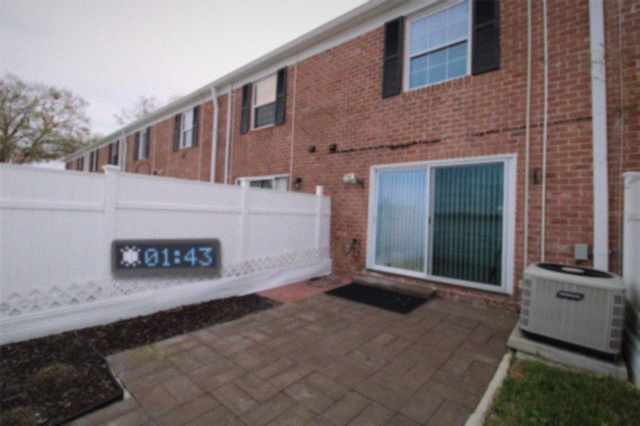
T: 1 h 43 min
